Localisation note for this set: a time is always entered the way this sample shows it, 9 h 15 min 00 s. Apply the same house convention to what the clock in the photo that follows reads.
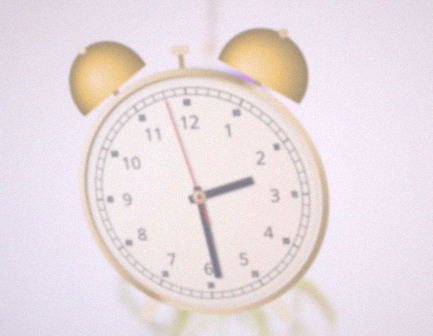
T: 2 h 28 min 58 s
